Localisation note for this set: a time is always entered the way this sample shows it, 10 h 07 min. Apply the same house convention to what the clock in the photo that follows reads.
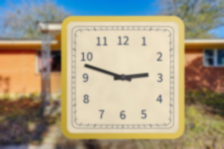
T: 2 h 48 min
